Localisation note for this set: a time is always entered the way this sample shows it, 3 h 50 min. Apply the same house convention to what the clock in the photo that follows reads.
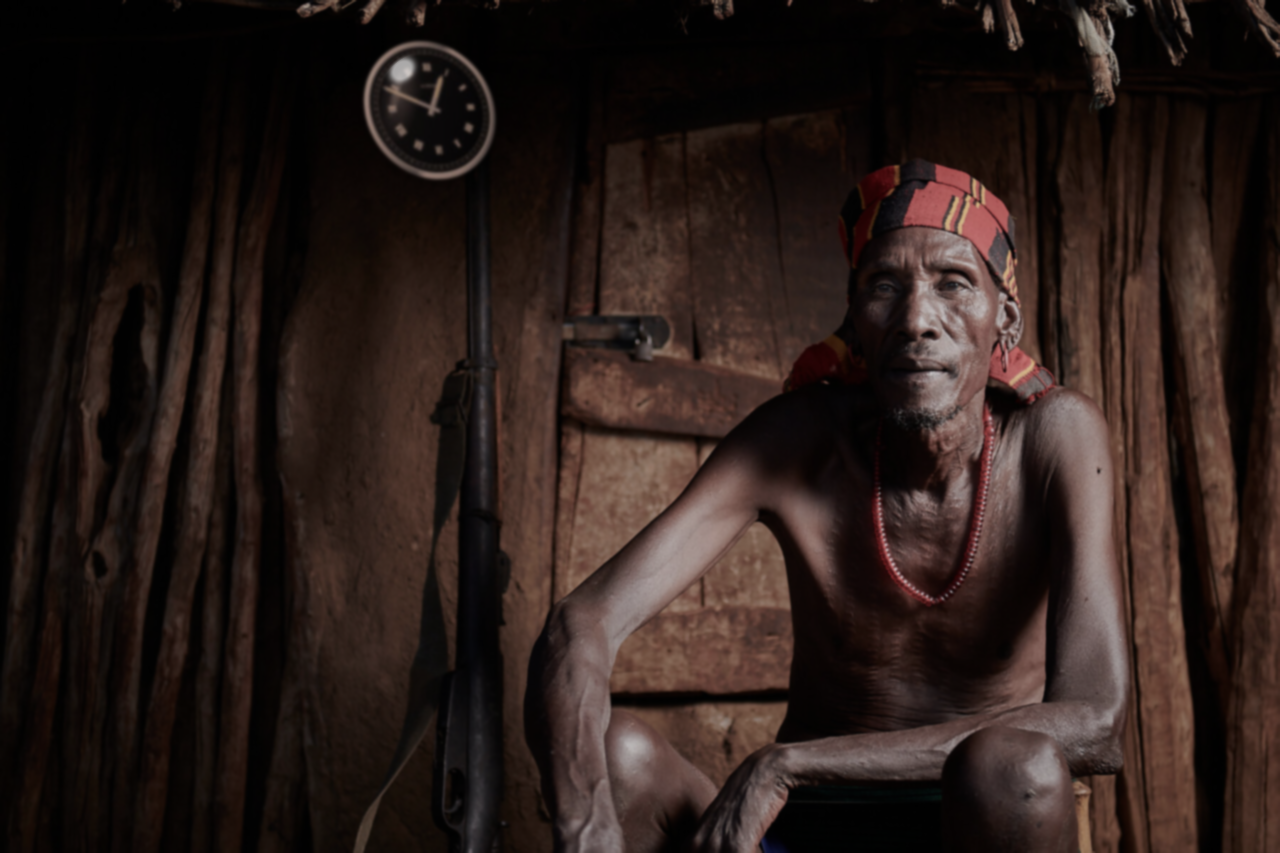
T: 12 h 49 min
